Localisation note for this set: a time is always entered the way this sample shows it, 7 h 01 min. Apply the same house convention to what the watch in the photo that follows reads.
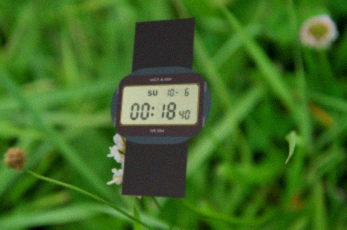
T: 0 h 18 min
